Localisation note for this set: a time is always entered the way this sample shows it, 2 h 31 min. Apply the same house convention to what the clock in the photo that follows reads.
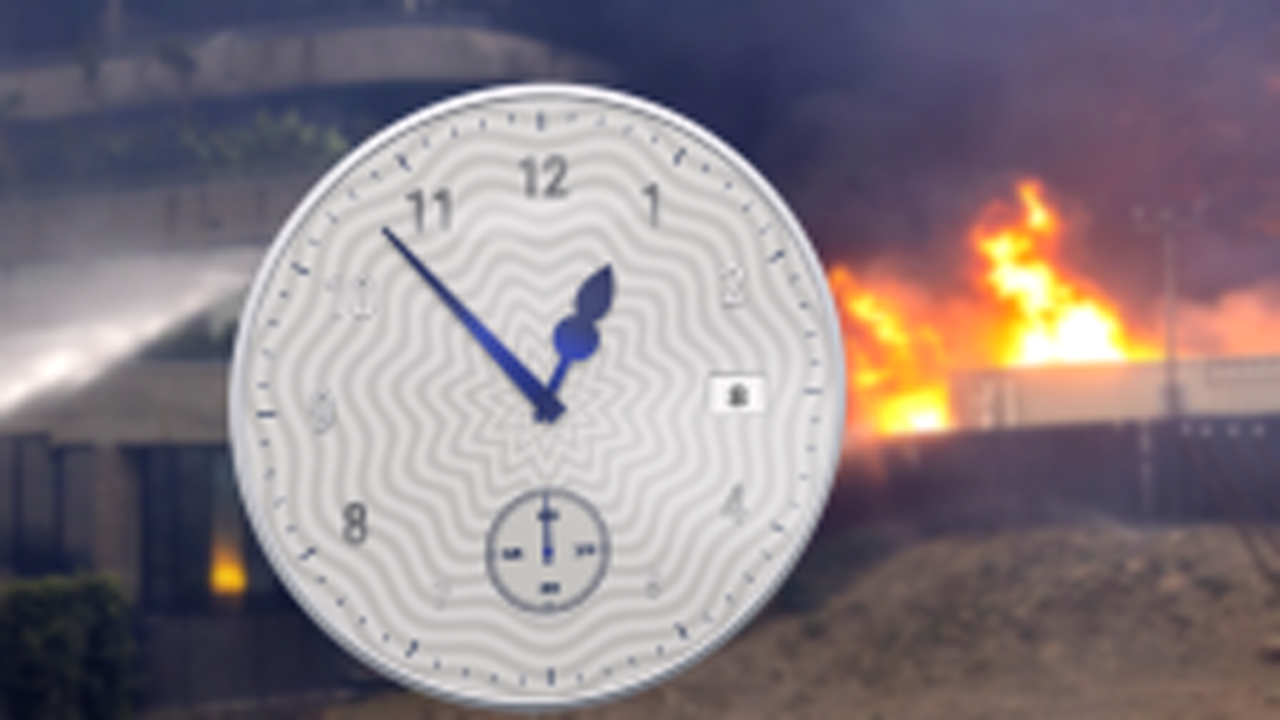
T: 12 h 53 min
